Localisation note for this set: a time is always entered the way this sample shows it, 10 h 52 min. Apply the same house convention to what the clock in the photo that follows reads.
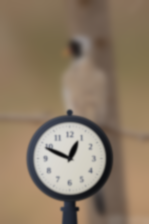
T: 12 h 49 min
